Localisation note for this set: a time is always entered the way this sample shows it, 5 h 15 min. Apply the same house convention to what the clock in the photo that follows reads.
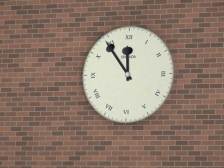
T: 11 h 54 min
